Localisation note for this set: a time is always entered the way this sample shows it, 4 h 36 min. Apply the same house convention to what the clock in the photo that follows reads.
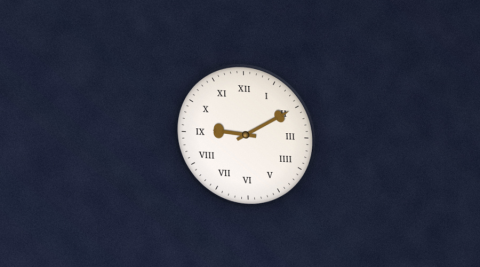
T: 9 h 10 min
